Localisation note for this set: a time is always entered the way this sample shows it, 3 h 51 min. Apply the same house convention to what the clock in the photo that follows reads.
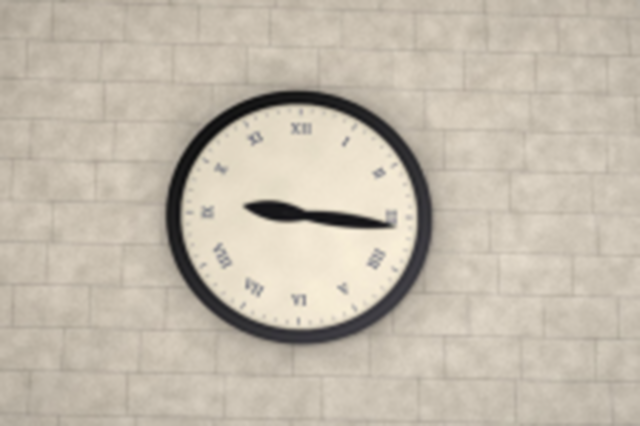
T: 9 h 16 min
